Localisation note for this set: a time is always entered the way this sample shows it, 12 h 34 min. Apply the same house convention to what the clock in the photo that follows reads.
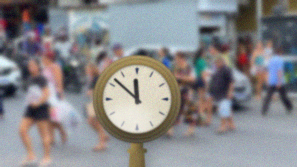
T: 11 h 52 min
